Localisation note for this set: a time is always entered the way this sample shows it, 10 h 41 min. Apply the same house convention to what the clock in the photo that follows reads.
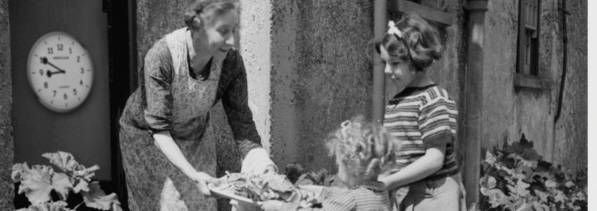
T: 8 h 50 min
